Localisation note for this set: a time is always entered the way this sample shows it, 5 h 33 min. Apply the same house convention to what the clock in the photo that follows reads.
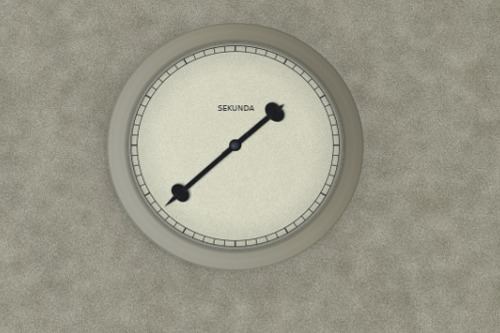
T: 1 h 38 min
